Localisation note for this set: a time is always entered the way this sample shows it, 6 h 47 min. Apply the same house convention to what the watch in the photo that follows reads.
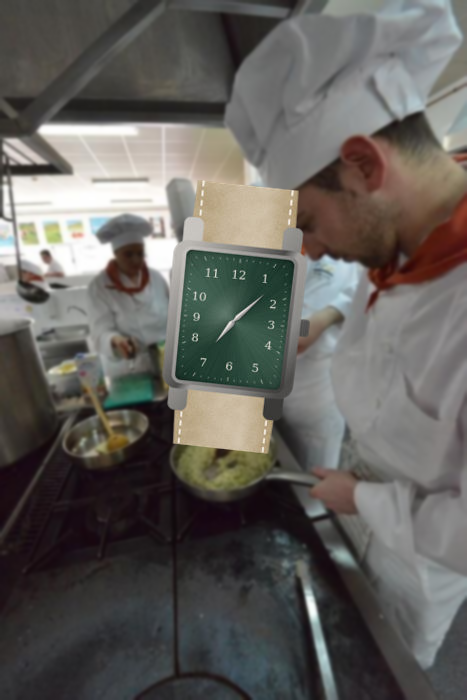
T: 7 h 07 min
